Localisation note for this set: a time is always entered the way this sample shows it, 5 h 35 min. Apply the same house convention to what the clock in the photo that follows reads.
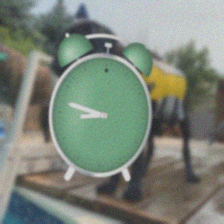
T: 8 h 47 min
